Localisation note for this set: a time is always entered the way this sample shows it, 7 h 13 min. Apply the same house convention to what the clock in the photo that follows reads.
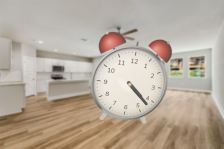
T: 4 h 22 min
